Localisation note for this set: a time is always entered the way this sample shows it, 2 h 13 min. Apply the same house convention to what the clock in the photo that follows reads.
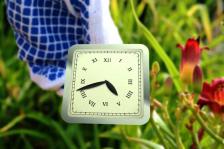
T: 4 h 42 min
